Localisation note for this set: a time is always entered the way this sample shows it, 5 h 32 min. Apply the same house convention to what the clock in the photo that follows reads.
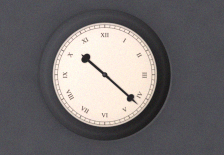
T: 10 h 22 min
